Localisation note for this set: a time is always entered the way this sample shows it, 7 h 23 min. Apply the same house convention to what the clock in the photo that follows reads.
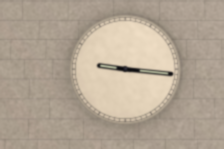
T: 9 h 16 min
